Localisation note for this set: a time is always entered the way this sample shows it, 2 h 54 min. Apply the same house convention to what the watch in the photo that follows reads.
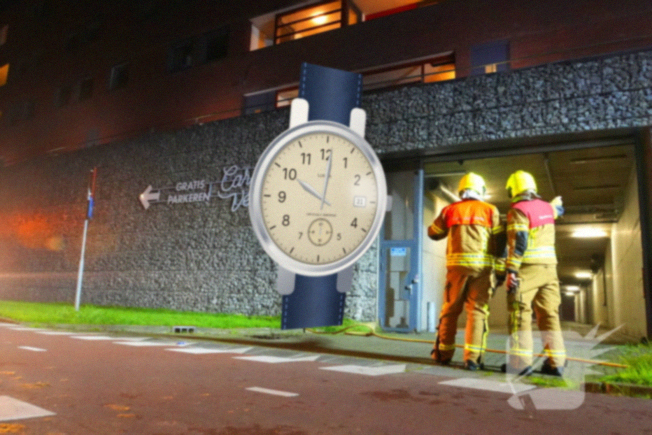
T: 10 h 01 min
